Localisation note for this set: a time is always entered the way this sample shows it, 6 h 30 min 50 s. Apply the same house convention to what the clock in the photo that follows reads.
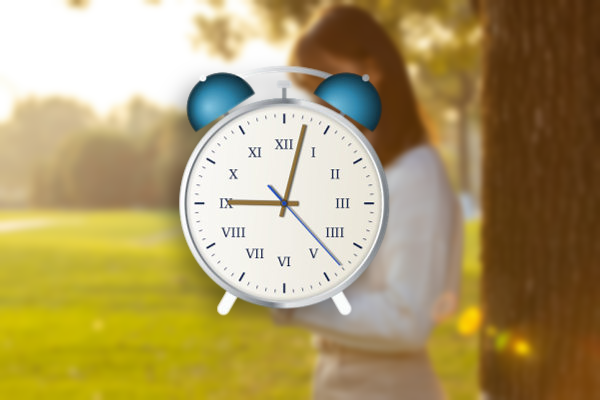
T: 9 h 02 min 23 s
